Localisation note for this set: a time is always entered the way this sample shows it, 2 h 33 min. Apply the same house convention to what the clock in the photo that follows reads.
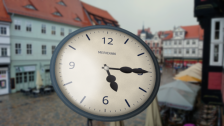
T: 5 h 15 min
